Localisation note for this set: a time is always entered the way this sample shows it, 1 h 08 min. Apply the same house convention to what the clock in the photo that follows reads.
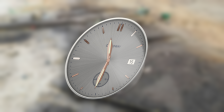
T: 11 h 31 min
